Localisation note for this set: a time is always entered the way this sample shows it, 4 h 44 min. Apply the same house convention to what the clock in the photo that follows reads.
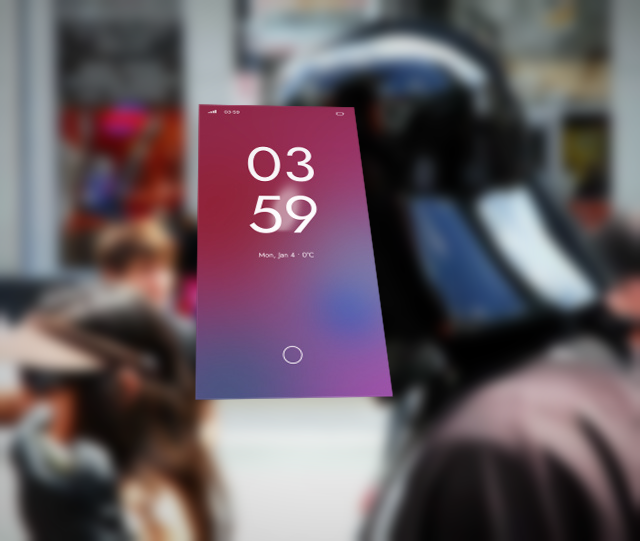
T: 3 h 59 min
